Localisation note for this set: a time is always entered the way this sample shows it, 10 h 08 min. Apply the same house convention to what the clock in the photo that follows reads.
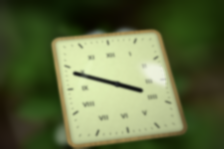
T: 3 h 49 min
